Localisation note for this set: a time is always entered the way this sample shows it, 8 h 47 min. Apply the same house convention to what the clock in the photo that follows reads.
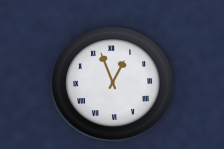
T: 12 h 57 min
